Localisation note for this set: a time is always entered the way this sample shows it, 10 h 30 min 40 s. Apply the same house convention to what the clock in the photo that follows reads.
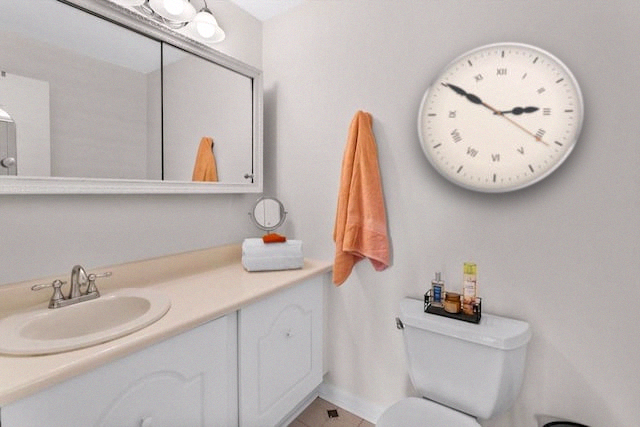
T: 2 h 50 min 21 s
